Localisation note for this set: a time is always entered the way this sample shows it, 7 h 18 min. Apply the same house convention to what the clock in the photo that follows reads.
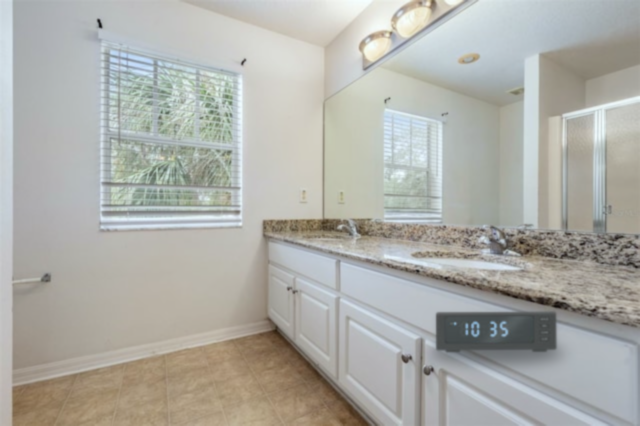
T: 10 h 35 min
